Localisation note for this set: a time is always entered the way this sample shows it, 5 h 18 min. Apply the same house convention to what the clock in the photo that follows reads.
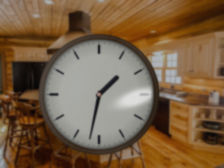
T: 1 h 32 min
